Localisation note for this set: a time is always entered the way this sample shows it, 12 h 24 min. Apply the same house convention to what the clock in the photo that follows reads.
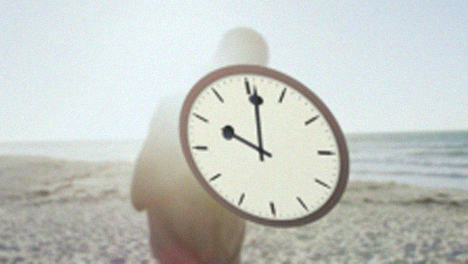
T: 10 h 01 min
